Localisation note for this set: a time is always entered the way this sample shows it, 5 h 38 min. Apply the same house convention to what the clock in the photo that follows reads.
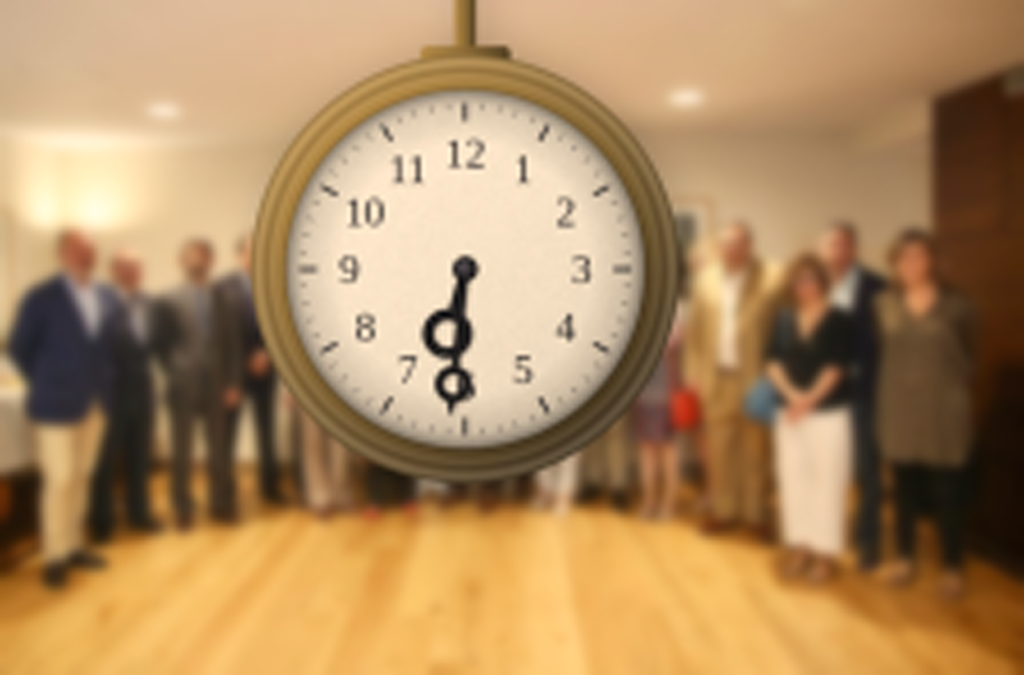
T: 6 h 31 min
